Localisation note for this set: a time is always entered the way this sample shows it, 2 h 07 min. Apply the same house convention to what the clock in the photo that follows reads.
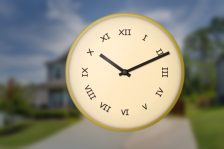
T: 10 h 11 min
